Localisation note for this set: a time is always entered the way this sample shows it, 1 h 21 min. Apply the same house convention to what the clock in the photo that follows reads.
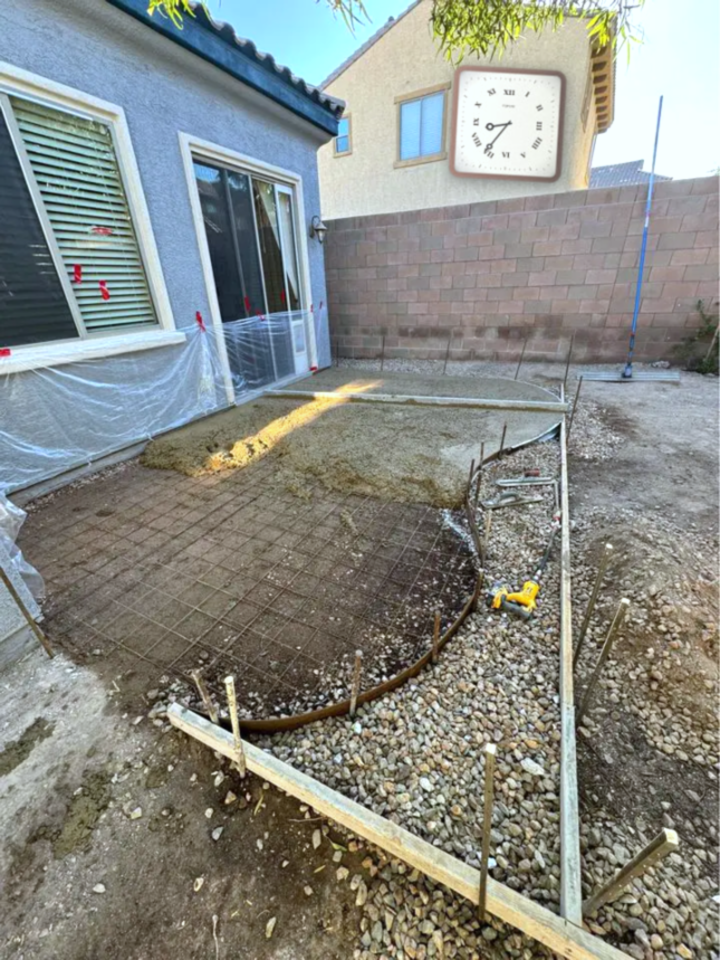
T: 8 h 36 min
